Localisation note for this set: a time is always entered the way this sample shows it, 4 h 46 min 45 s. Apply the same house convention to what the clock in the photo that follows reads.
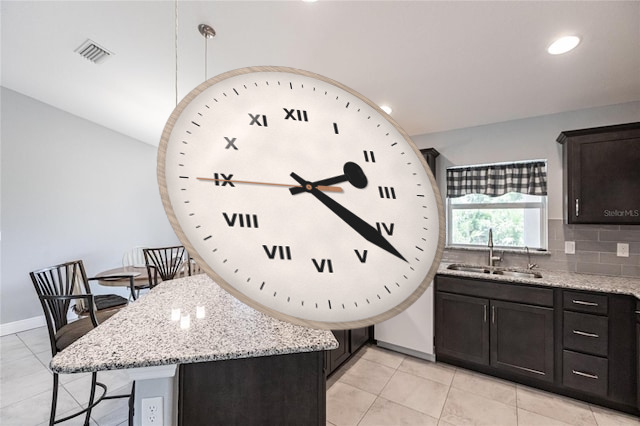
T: 2 h 21 min 45 s
